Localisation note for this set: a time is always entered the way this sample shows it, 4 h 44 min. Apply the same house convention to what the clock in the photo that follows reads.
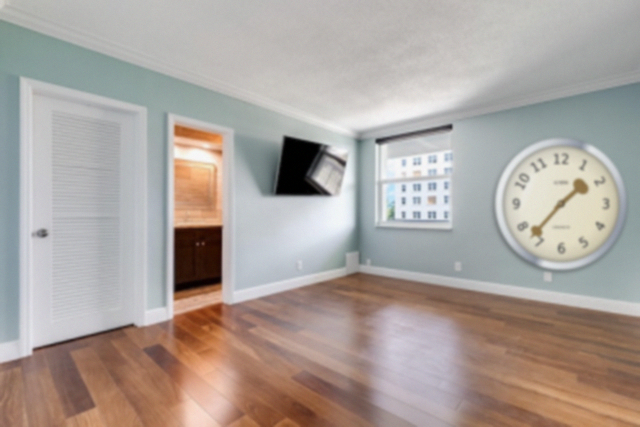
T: 1 h 37 min
